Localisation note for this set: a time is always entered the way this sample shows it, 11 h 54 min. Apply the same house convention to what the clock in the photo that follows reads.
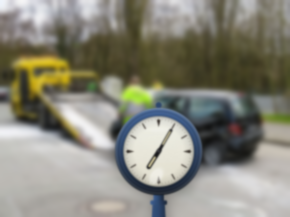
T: 7 h 05 min
